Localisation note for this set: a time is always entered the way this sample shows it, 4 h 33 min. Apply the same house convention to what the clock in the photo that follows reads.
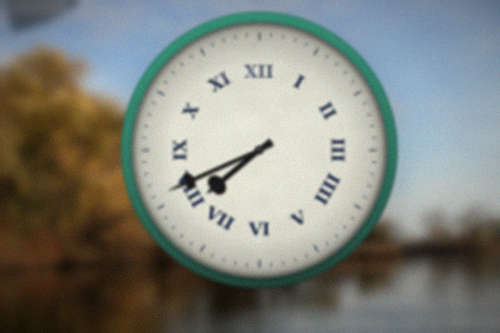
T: 7 h 41 min
